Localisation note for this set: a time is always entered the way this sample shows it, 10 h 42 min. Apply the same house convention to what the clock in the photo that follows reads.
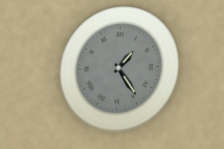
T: 1 h 24 min
